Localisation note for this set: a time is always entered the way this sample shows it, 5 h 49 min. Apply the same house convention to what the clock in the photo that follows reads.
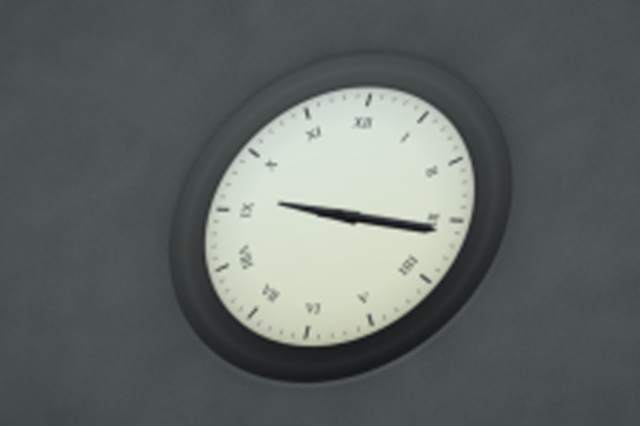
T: 9 h 16 min
